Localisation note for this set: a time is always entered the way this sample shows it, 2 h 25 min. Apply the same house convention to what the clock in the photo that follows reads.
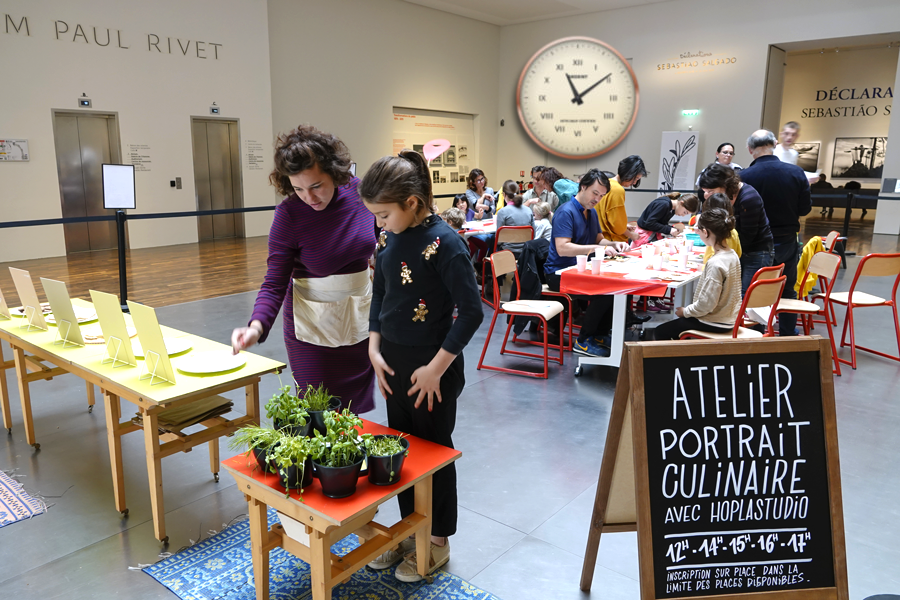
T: 11 h 09 min
